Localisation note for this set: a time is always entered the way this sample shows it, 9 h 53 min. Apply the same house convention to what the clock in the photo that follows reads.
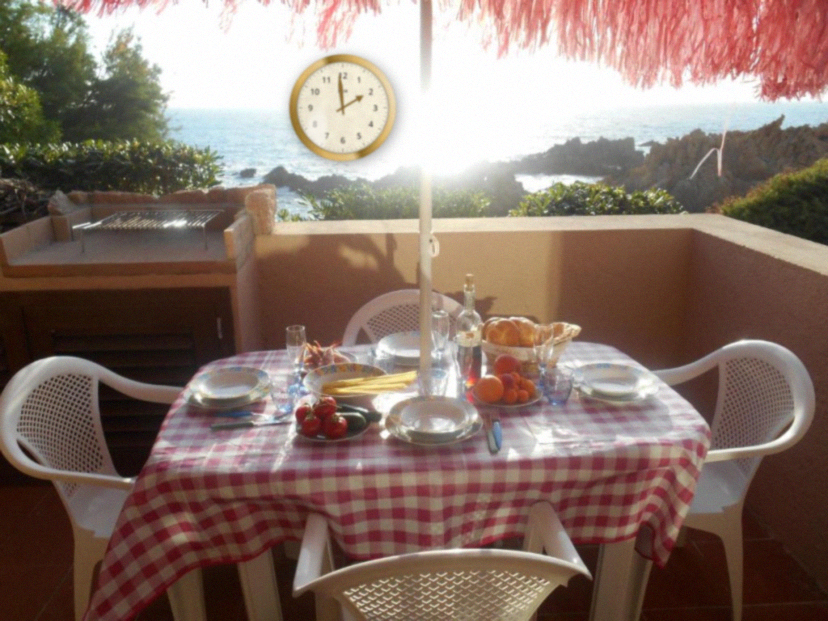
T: 1 h 59 min
